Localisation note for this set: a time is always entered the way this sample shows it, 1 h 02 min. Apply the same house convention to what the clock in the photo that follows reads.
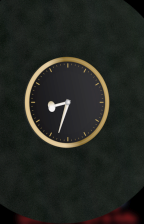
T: 8 h 33 min
